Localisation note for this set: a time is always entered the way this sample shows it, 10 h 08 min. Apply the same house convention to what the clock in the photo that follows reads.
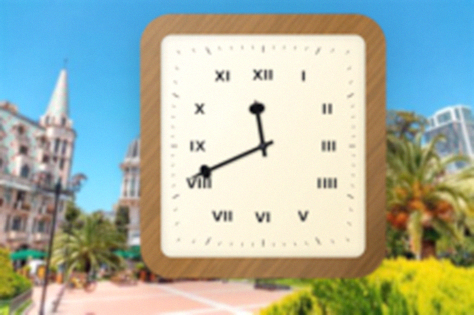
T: 11 h 41 min
